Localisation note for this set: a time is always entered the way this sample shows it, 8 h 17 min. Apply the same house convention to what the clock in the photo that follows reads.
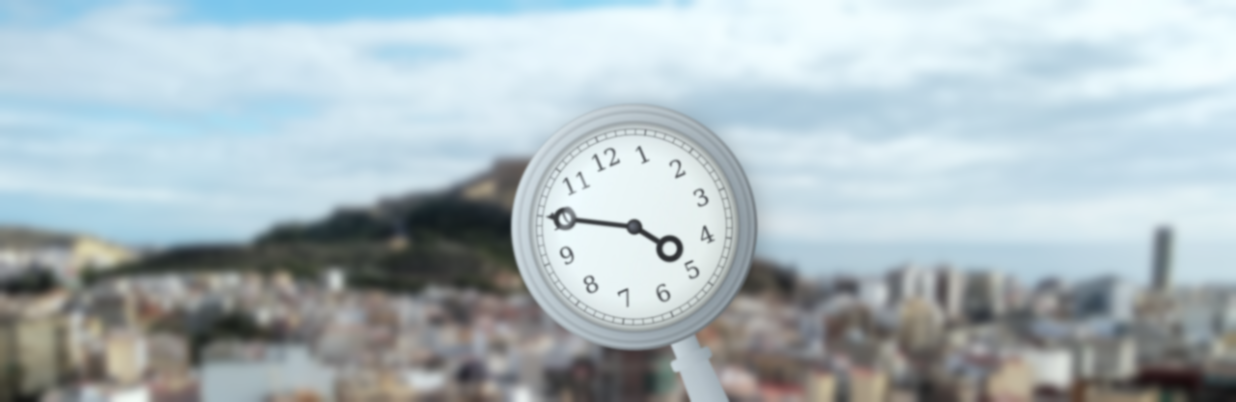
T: 4 h 50 min
